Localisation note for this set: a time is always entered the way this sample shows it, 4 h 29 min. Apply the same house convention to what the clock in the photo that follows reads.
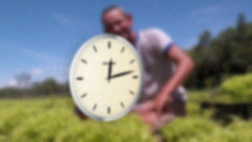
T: 12 h 13 min
